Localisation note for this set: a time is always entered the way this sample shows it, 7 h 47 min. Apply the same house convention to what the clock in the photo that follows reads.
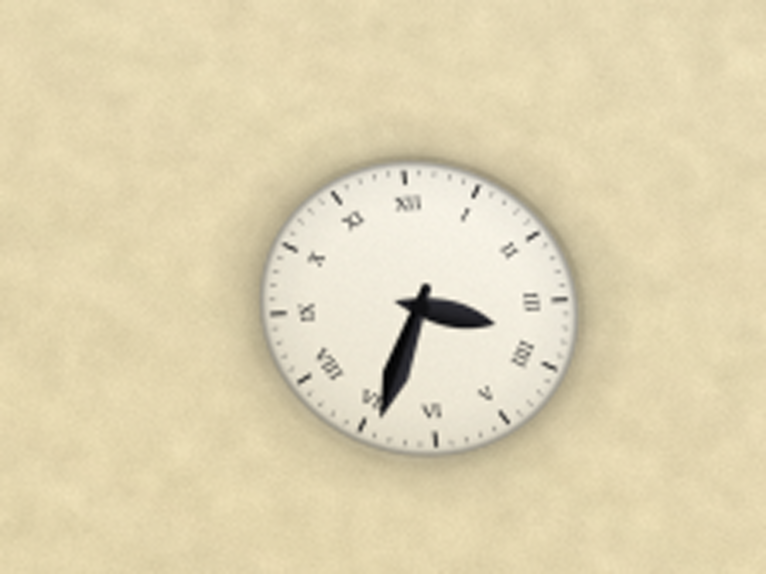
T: 3 h 34 min
